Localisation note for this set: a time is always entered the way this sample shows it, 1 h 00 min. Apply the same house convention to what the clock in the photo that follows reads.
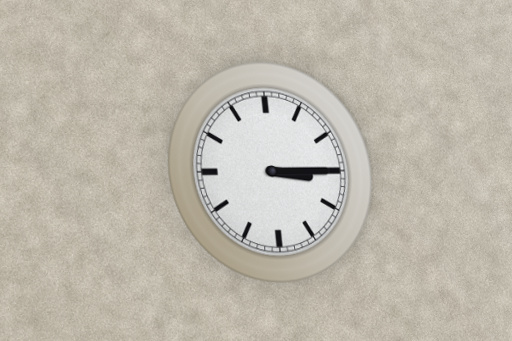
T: 3 h 15 min
